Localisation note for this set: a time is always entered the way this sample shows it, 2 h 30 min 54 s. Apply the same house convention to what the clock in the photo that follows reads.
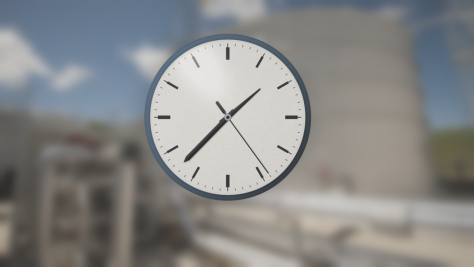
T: 1 h 37 min 24 s
